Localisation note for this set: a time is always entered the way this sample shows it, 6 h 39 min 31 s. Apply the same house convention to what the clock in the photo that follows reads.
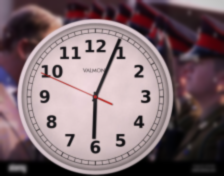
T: 6 h 03 min 49 s
